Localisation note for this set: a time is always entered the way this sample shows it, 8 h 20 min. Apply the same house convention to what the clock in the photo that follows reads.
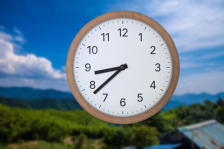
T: 8 h 38 min
